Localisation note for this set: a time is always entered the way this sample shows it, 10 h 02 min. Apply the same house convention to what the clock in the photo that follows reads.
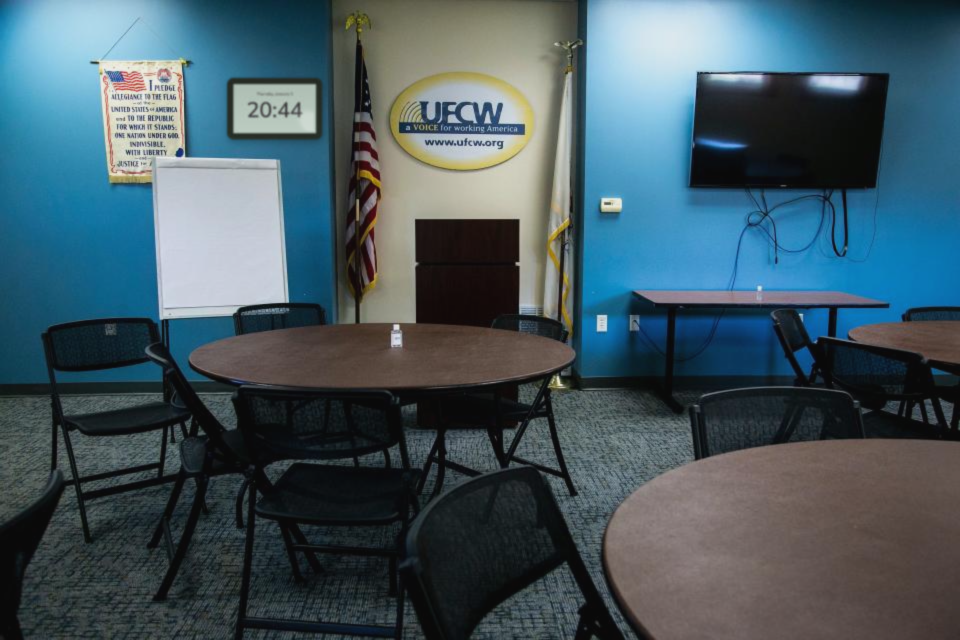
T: 20 h 44 min
